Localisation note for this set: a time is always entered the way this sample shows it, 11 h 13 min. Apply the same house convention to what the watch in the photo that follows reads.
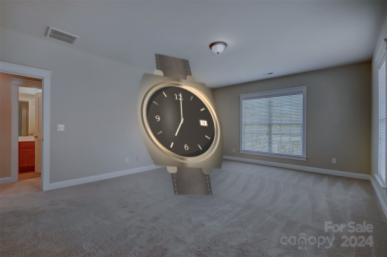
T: 7 h 01 min
